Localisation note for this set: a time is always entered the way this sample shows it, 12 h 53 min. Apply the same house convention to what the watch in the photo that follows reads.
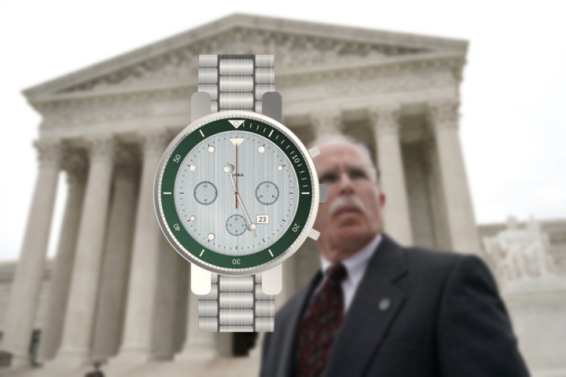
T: 11 h 26 min
